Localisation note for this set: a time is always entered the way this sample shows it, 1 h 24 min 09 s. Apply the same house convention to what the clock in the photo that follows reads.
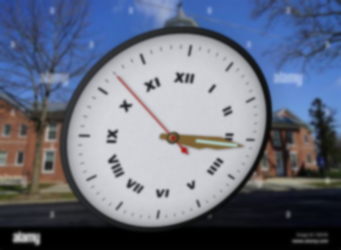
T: 3 h 15 min 52 s
